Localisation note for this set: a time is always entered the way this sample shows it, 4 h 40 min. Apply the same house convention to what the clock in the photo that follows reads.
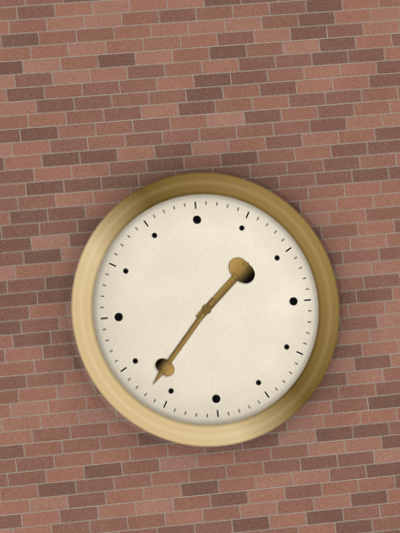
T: 1 h 37 min
